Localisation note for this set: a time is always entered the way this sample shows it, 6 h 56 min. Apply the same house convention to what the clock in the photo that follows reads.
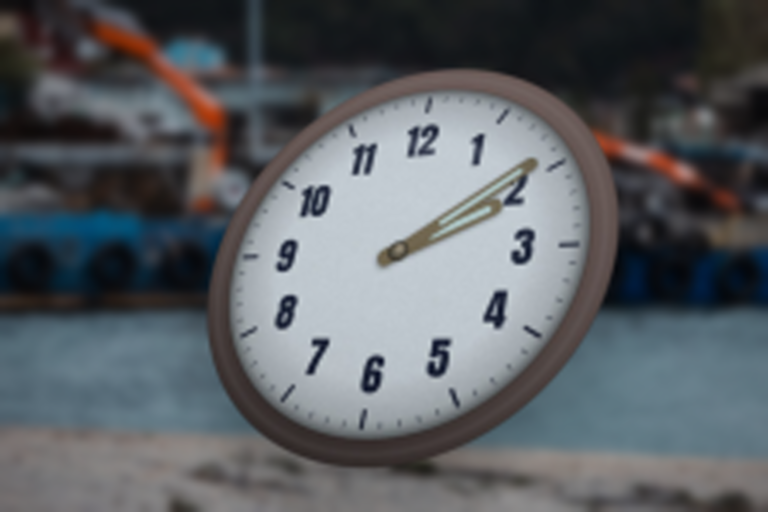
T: 2 h 09 min
